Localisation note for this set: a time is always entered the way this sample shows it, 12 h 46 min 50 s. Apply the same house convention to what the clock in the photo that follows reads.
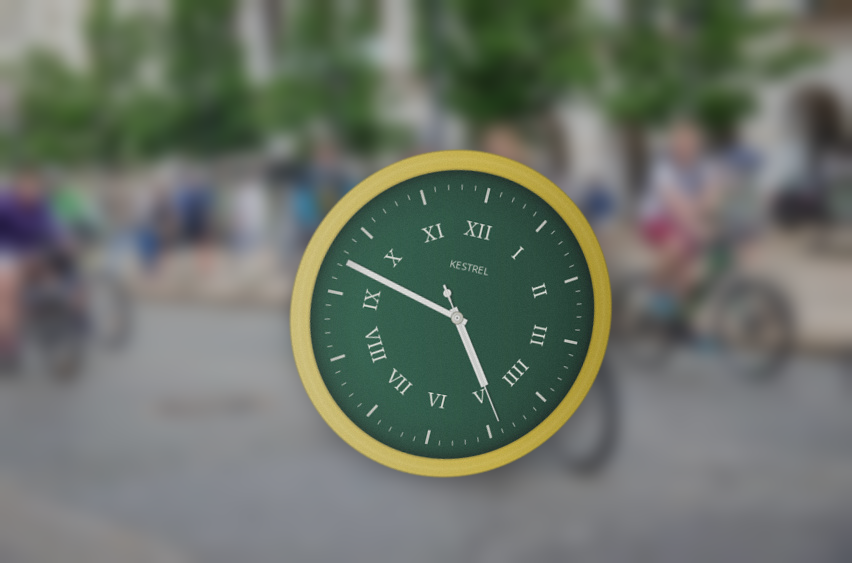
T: 4 h 47 min 24 s
